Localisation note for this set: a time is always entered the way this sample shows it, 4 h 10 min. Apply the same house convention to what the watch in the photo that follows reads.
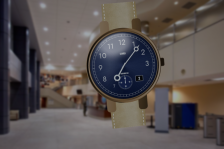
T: 7 h 07 min
